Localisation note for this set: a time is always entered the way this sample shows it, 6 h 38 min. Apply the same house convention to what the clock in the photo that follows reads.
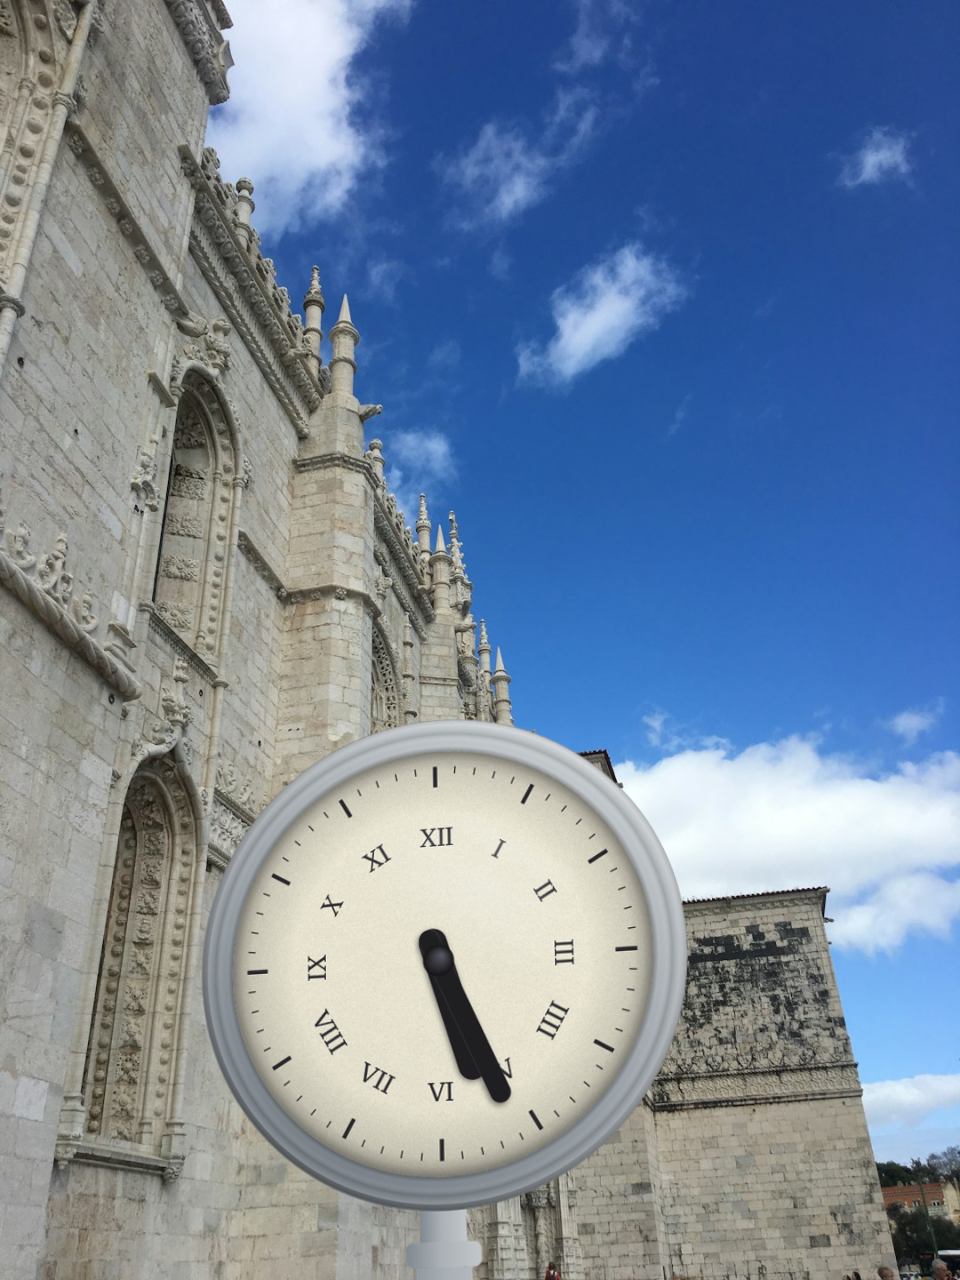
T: 5 h 26 min
